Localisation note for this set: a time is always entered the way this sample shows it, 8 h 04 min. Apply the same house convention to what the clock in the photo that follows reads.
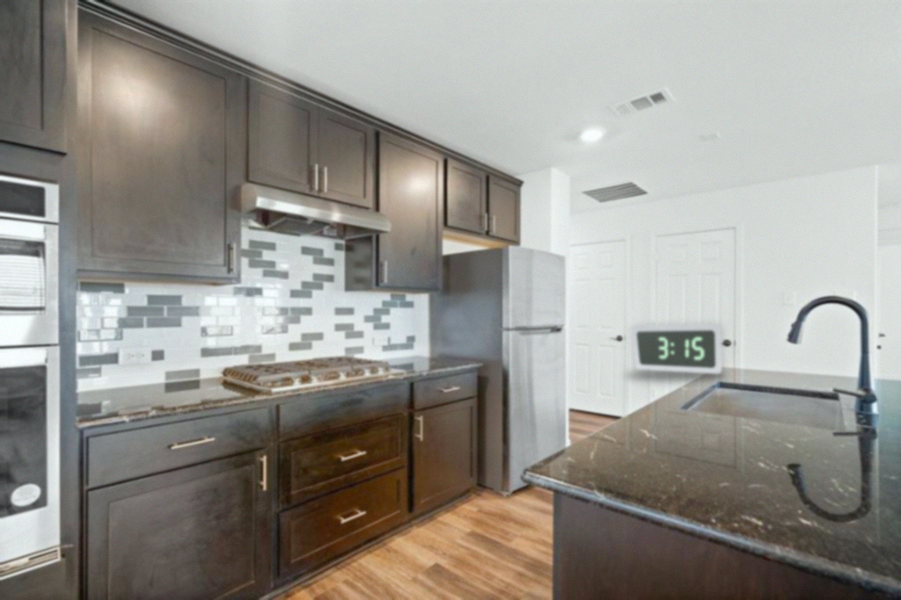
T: 3 h 15 min
